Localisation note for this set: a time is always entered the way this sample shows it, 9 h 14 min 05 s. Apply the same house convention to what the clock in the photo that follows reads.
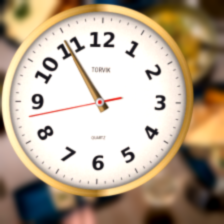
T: 10 h 54 min 43 s
